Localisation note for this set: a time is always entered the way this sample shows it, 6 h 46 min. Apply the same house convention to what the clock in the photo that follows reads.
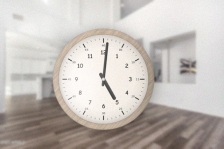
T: 5 h 01 min
